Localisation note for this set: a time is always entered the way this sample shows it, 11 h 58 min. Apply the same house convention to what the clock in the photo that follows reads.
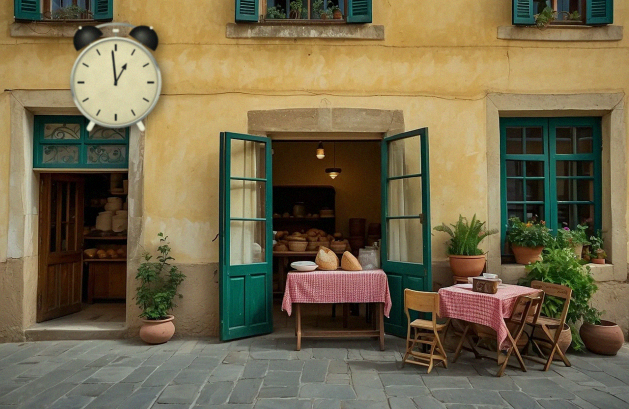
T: 12 h 59 min
